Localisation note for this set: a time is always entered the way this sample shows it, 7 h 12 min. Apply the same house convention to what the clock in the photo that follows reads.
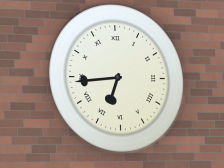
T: 6 h 44 min
